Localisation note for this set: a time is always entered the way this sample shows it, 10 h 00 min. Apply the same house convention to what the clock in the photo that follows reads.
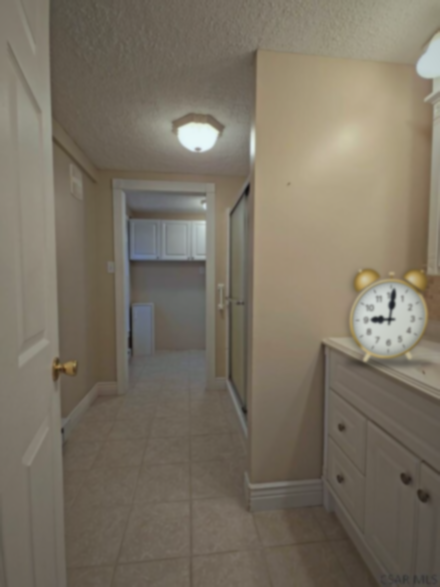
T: 9 h 01 min
